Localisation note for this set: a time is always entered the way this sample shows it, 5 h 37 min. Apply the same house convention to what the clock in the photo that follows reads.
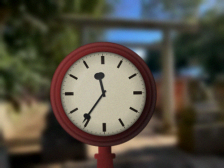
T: 11 h 36 min
